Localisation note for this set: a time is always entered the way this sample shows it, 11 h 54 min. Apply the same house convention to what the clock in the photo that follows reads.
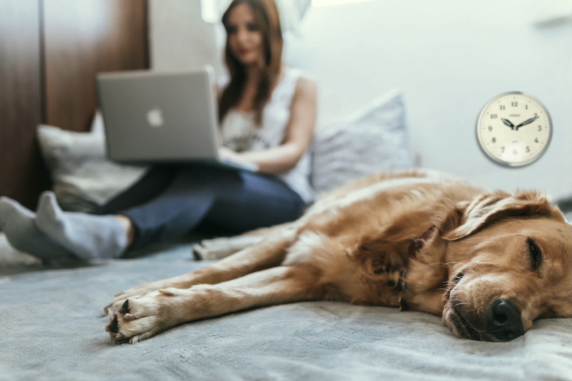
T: 10 h 11 min
